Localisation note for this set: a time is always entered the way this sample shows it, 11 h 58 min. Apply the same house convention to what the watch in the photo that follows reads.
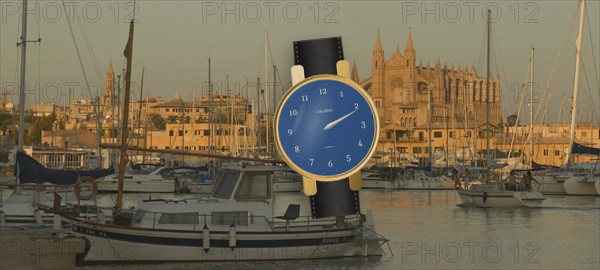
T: 2 h 11 min
